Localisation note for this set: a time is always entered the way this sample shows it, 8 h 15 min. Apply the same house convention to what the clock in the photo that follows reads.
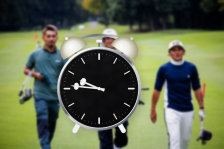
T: 9 h 46 min
